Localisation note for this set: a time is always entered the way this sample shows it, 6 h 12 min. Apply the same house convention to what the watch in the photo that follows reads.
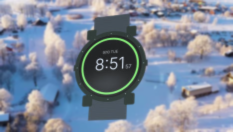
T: 8 h 51 min
